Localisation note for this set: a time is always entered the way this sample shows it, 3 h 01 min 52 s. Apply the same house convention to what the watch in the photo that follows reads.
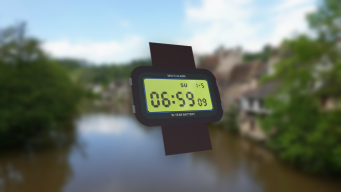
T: 6 h 59 min 09 s
